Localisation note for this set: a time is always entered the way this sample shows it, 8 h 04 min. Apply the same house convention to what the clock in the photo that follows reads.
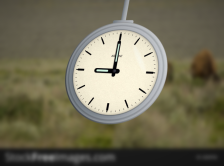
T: 9 h 00 min
